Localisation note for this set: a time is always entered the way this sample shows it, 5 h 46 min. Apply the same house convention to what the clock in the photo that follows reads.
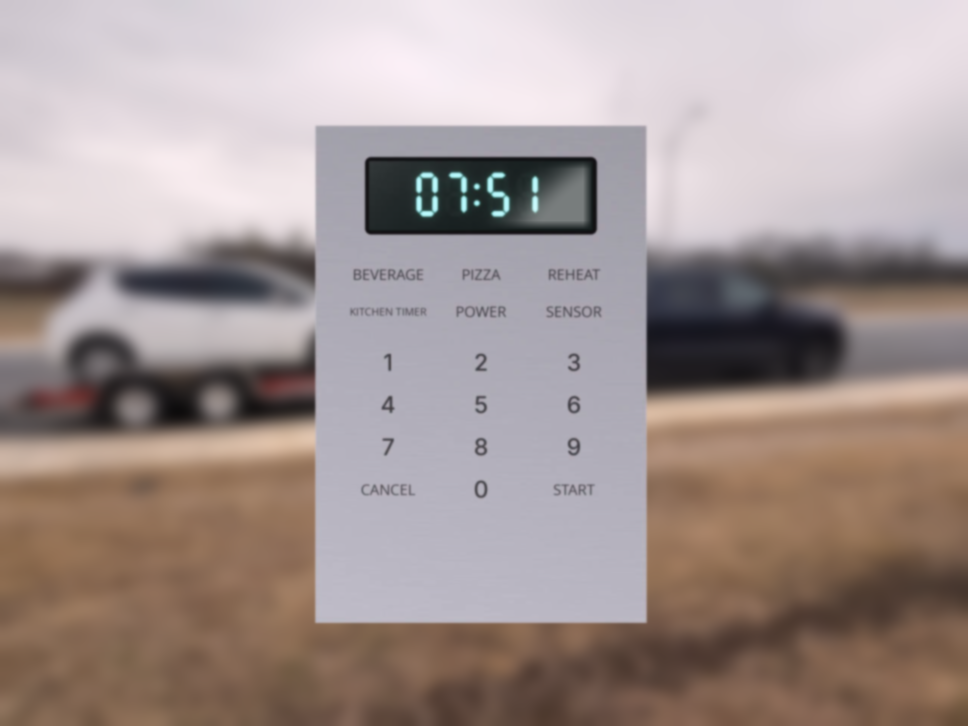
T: 7 h 51 min
